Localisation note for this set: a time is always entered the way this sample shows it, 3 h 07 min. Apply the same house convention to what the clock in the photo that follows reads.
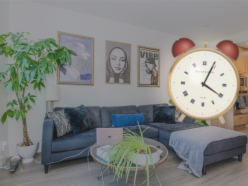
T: 4 h 04 min
